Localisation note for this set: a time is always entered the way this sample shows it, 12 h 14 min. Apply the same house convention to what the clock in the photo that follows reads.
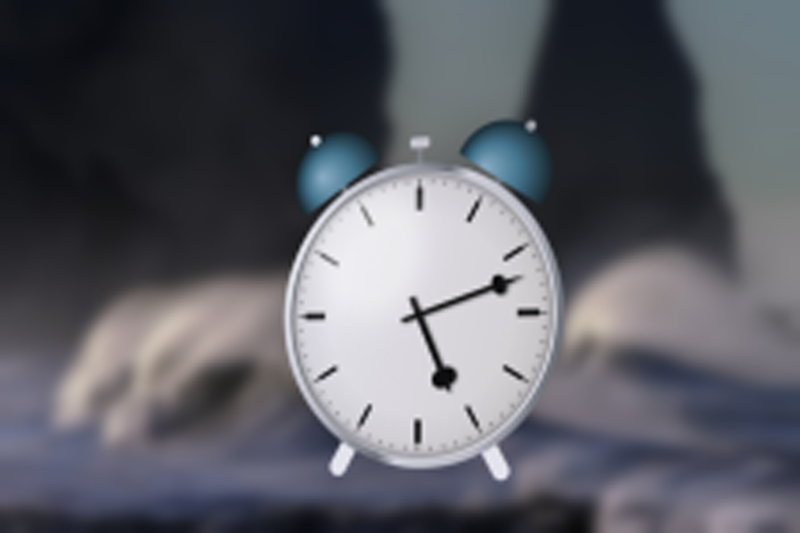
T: 5 h 12 min
